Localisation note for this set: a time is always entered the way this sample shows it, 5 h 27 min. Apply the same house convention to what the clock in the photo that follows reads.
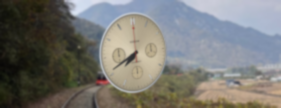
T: 7 h 41 min
